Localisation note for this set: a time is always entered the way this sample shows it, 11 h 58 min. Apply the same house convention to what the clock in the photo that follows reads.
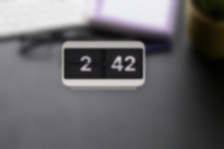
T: 2 h 42 min
